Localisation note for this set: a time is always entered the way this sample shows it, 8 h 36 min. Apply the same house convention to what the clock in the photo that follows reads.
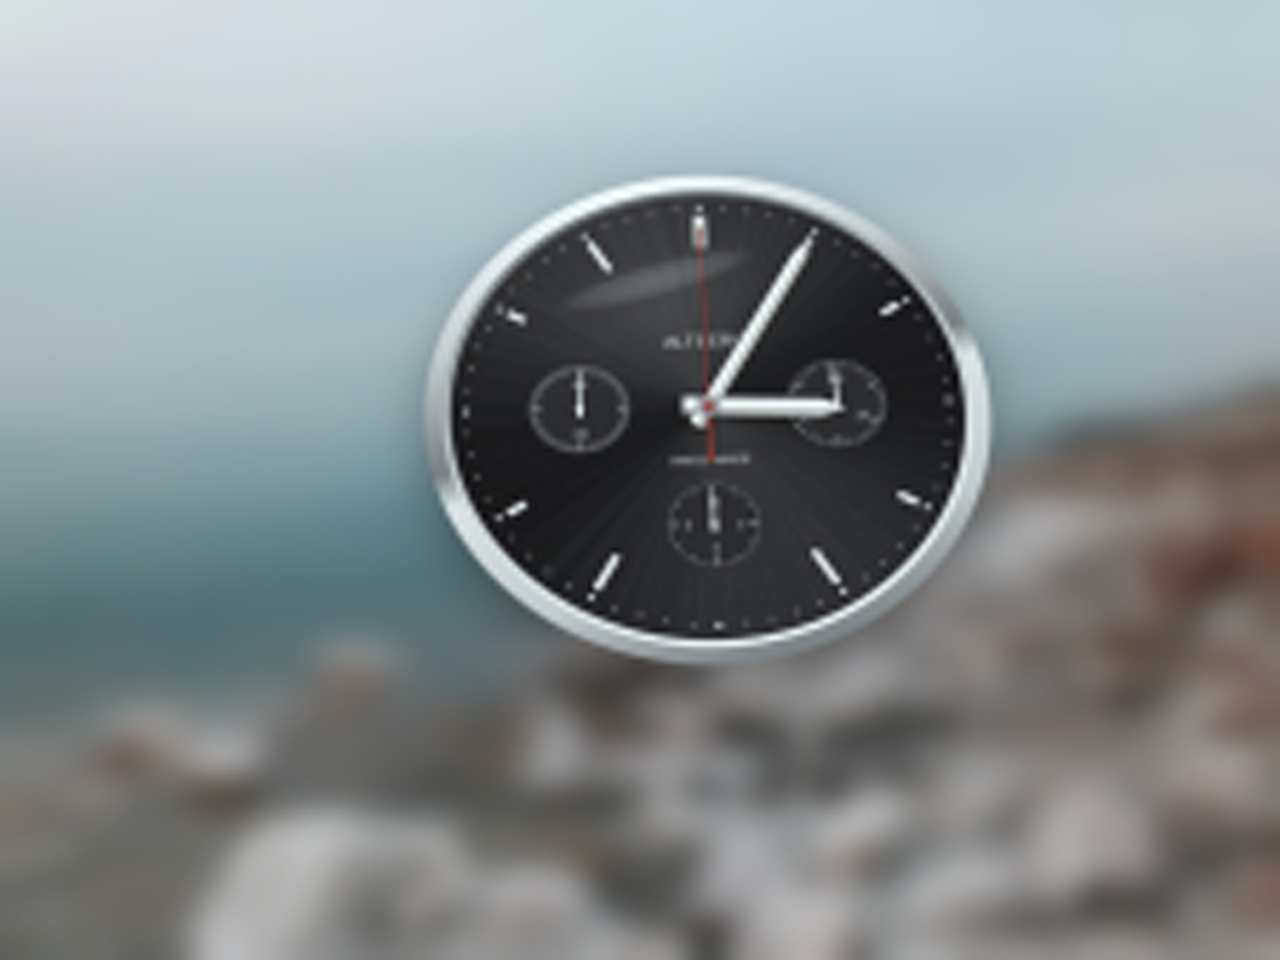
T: 3 h 05 min
